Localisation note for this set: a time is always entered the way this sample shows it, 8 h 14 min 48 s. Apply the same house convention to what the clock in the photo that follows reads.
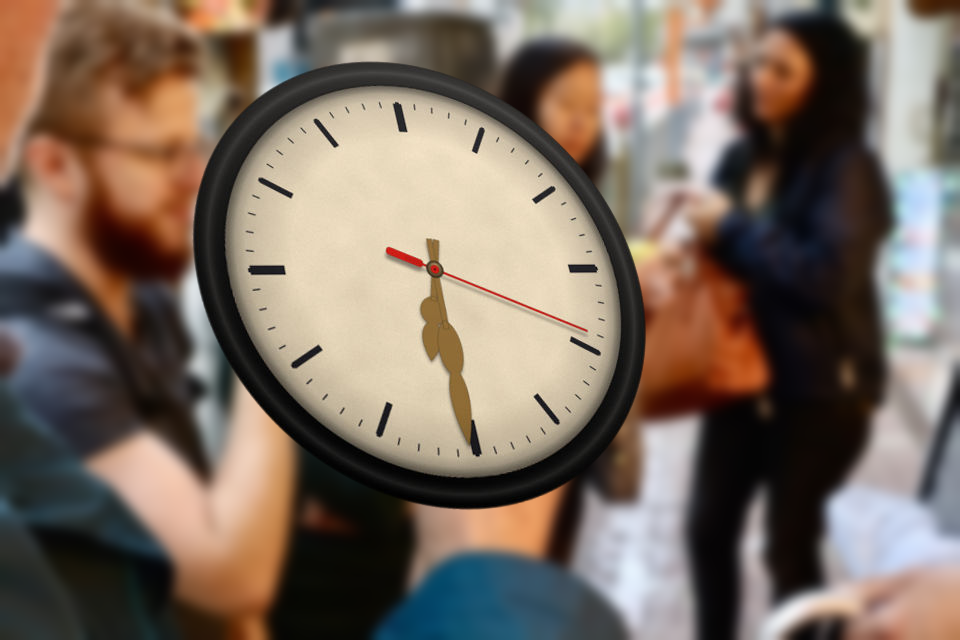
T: 6 h 30 min 19 s
